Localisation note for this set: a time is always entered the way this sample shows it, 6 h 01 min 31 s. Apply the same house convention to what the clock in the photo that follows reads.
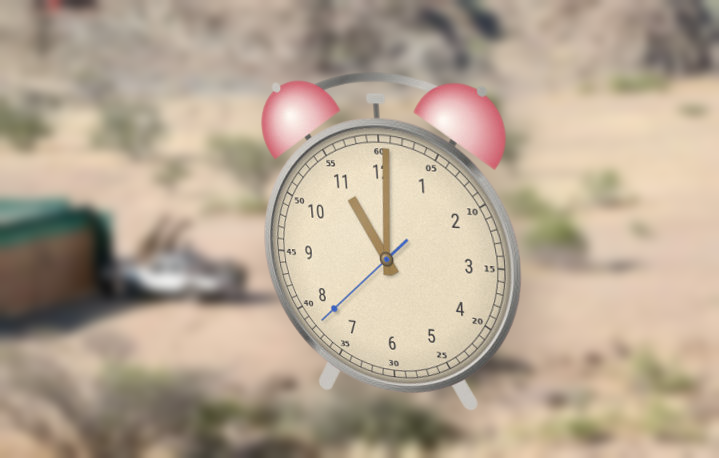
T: 11 h 00 min 38 s
